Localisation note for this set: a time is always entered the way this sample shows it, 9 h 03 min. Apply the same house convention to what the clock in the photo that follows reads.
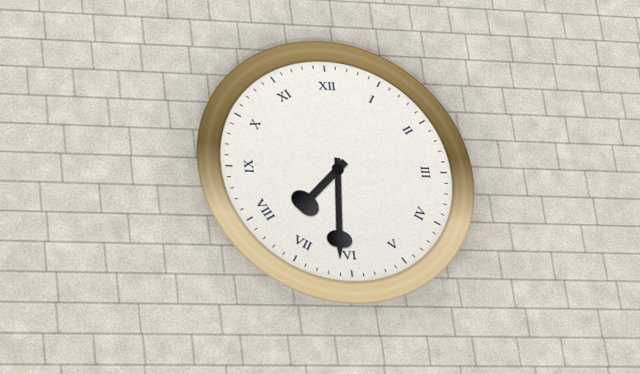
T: 7 h 31 min
